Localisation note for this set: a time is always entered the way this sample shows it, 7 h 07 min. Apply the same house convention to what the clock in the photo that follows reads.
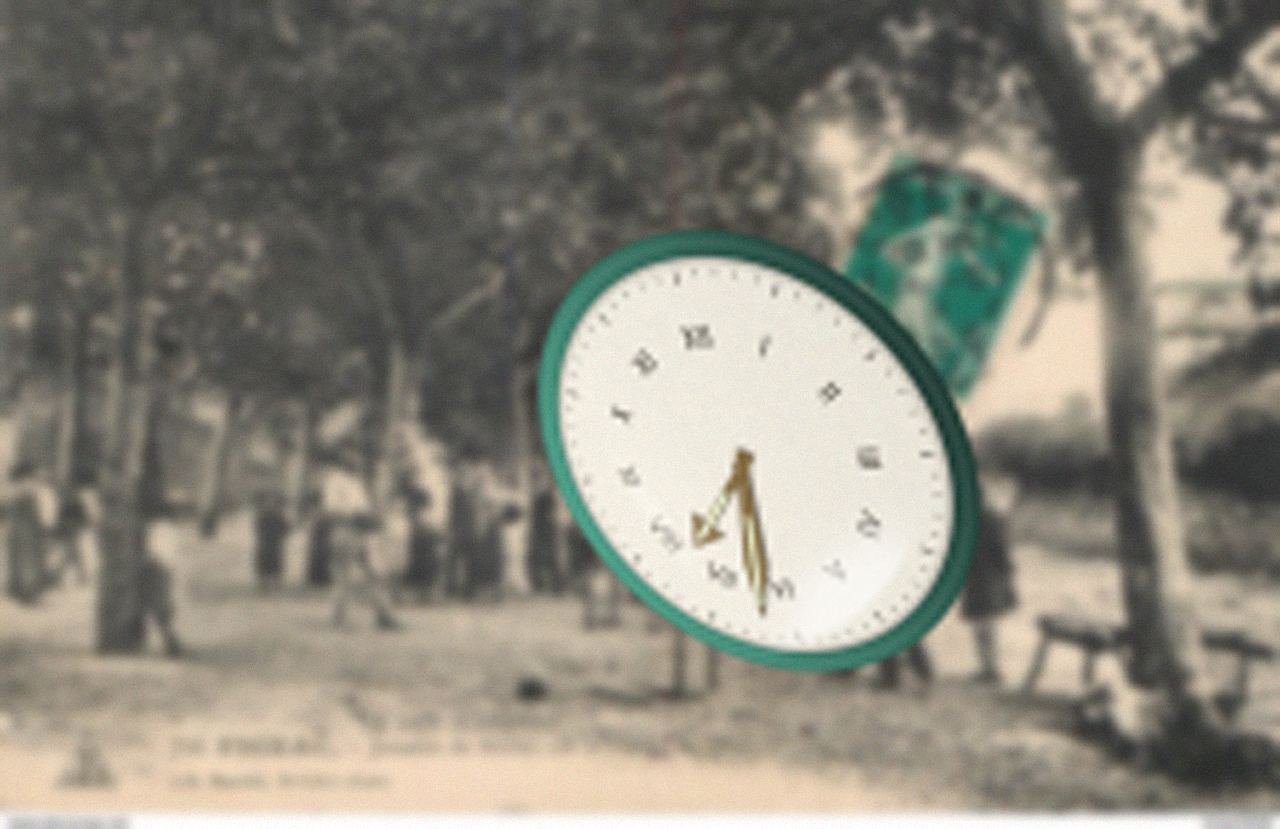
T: 7 h 32 min
